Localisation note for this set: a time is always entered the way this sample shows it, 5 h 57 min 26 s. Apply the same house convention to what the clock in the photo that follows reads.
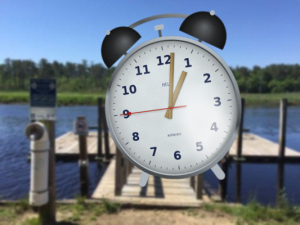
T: 1 h 01 min 45 s
